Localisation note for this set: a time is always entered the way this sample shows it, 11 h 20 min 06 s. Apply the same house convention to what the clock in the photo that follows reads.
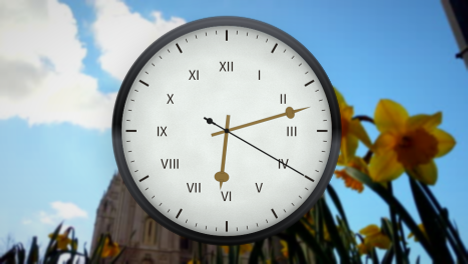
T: 6 h 12 min 20 s
